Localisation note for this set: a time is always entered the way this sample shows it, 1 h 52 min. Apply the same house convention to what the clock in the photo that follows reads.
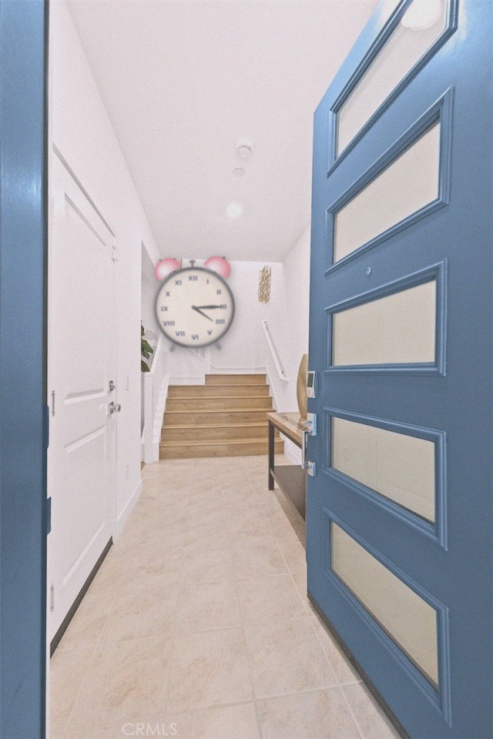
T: 4 h 15 min
